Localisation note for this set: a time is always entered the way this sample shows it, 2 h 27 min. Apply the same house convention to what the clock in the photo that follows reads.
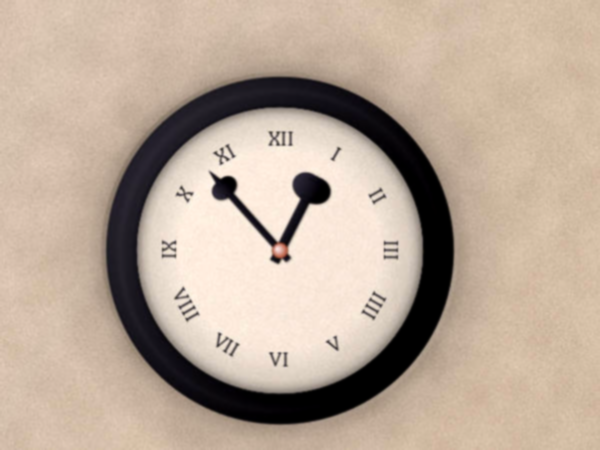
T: 12 h 53 min
